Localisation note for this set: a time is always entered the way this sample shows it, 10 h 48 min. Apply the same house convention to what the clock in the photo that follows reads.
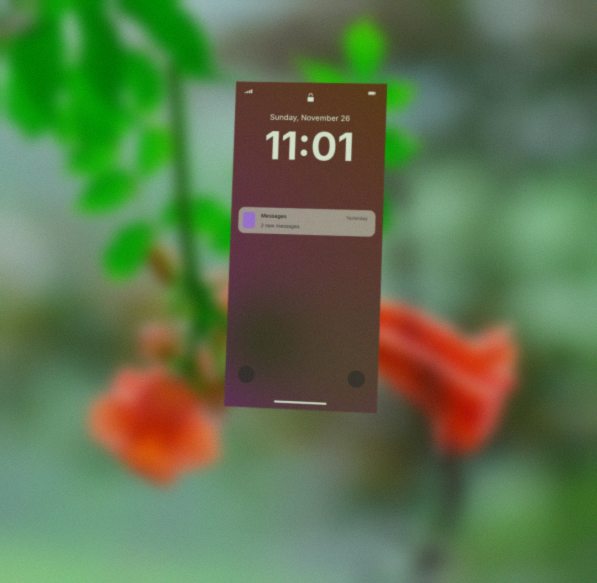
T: 11 h 01 min
